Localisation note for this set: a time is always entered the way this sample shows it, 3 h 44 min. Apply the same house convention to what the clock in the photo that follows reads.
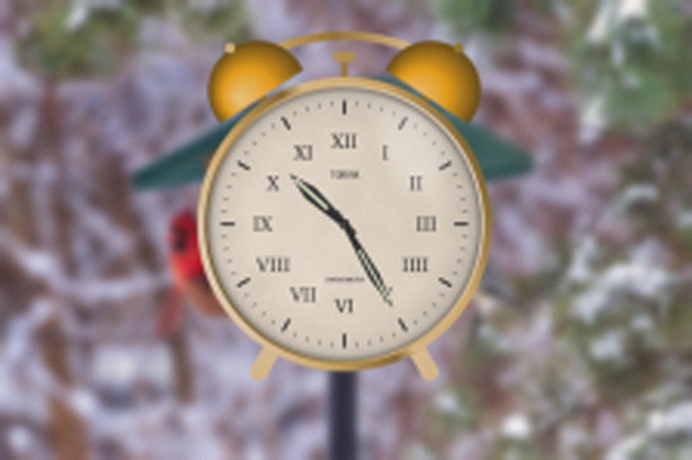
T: 10 h 25 min
